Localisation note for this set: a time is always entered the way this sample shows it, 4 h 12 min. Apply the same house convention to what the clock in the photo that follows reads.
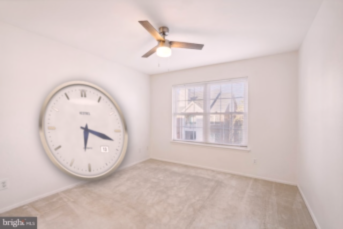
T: 6 h 18 min
